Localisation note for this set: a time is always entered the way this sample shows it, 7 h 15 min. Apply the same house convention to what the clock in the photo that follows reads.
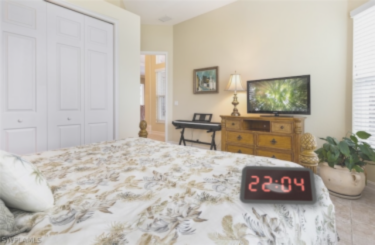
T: 22 h 04 min
